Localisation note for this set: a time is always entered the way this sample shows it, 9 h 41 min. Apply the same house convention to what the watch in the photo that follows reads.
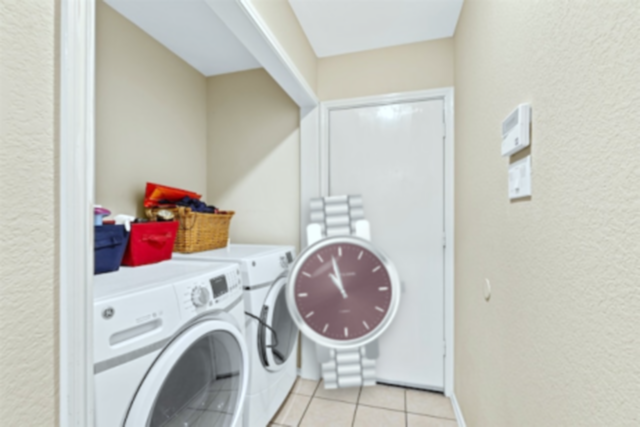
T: 10 h 58 min
